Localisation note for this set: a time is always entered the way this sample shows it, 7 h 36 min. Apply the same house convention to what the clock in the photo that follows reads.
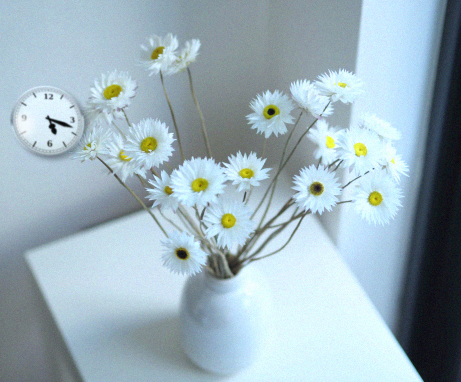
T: 5 h 18 min
